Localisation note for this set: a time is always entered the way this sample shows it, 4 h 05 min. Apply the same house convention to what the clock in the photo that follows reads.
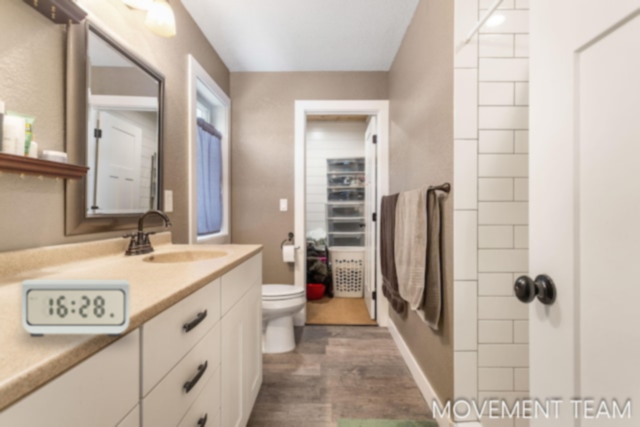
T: 16 h 28 min
